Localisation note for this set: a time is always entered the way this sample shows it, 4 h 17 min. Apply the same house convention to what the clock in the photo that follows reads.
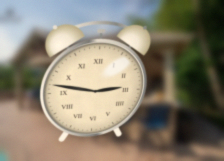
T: 2 h 47 min
